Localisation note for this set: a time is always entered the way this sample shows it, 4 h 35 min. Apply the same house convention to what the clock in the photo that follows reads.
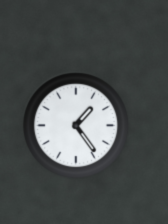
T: 1 h 24 min
